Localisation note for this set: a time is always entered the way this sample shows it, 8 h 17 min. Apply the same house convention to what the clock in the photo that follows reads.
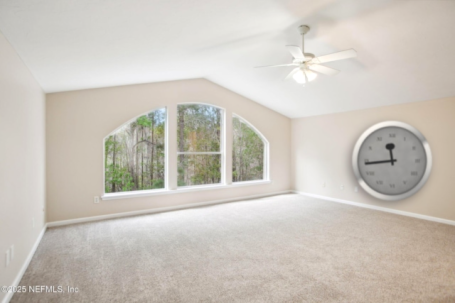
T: 11 h 44 min
